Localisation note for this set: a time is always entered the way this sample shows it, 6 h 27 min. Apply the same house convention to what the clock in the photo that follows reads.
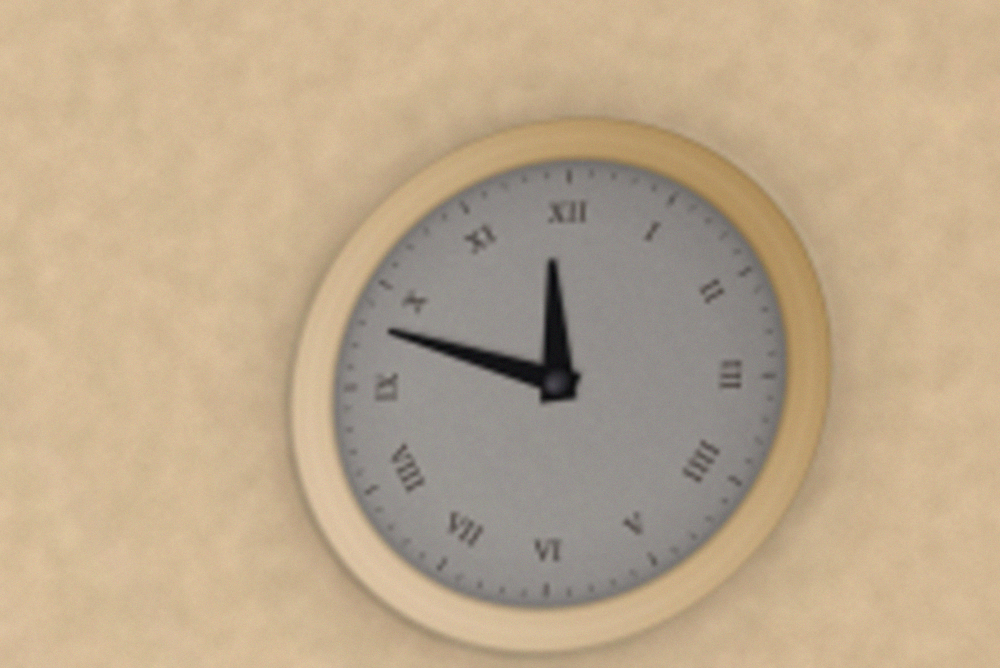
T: 11 h 48 min
